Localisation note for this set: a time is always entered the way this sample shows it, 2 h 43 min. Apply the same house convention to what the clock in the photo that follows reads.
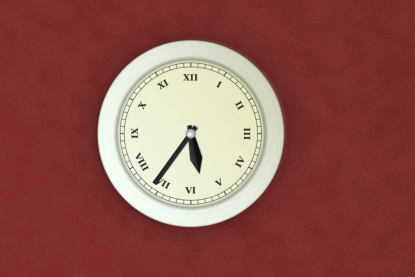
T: 5 h 36 min
